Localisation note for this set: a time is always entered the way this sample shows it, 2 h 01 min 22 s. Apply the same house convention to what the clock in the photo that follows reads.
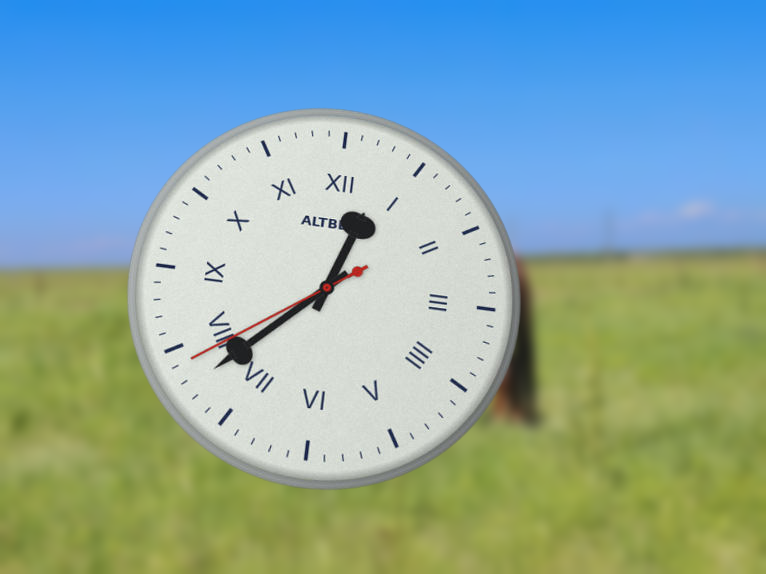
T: 12 h 37 min 39 s
